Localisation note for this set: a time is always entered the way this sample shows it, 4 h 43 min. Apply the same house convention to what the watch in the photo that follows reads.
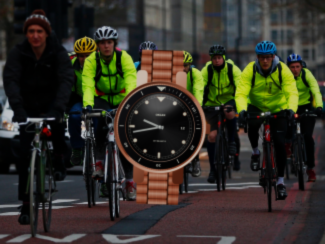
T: 9 h 43 min
